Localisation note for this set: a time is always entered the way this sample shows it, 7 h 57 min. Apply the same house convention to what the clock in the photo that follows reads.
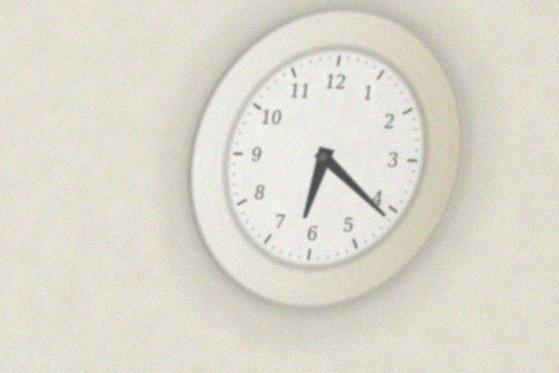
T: 6 h 21 min
